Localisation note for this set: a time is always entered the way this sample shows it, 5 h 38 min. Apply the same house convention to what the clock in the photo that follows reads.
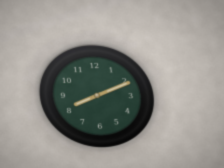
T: 8 h 11 min
